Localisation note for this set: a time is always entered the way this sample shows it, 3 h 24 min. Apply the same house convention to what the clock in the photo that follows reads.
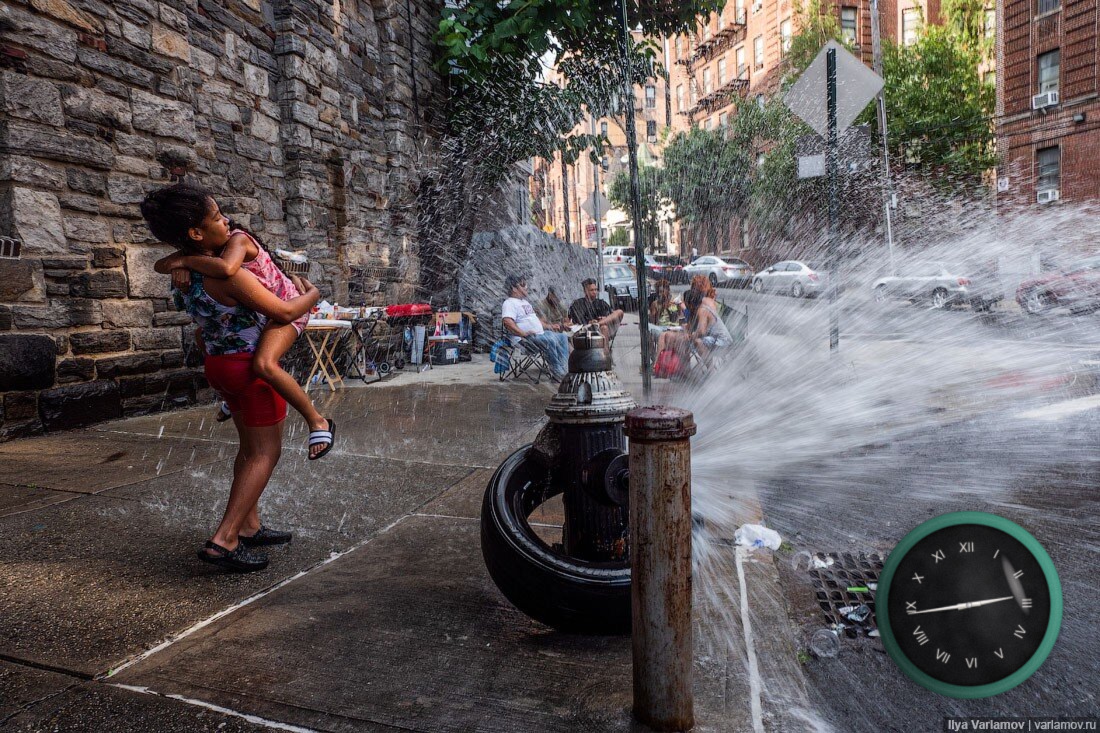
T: 2 h 44 min
